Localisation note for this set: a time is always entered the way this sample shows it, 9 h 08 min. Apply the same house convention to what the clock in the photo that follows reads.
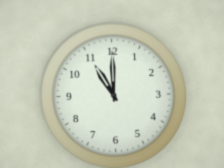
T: 11 h 00 min
